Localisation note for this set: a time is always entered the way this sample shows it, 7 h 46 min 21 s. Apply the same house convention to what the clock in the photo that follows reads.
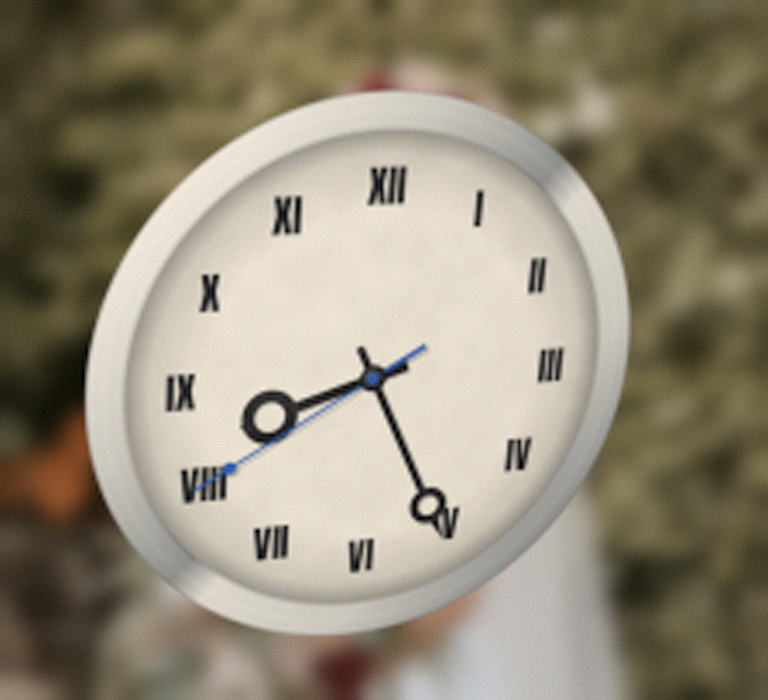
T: 8 h 25 min 40 s
